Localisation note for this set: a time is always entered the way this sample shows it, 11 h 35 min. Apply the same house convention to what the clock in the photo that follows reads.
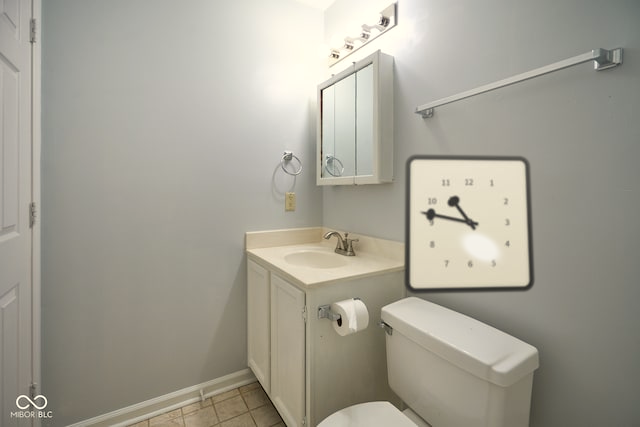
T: 10 h 47 min
